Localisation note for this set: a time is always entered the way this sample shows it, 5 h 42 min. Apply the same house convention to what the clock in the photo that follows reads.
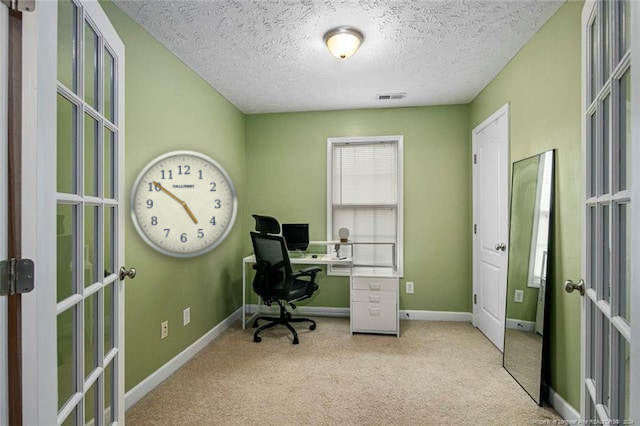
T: 4 h 51 min
